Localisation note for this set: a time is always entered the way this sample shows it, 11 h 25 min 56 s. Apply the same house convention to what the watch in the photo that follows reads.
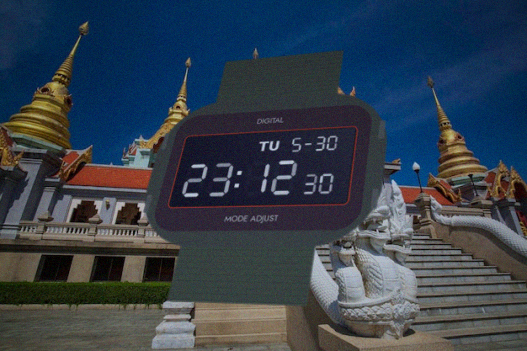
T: 23 h 12 min 30 s
